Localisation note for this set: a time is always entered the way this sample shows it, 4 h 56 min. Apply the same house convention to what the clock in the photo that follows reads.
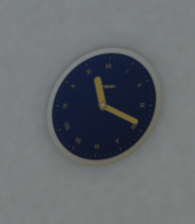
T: 11 h 19 min
